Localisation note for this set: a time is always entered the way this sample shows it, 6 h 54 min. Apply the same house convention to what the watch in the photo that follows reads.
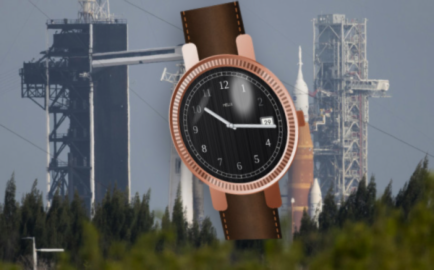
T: 10 h 16 min
